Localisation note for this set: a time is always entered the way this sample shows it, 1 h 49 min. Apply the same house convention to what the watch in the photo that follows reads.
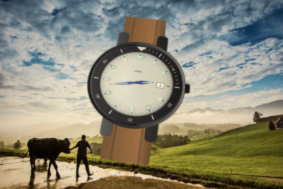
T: 2 h 43 min
